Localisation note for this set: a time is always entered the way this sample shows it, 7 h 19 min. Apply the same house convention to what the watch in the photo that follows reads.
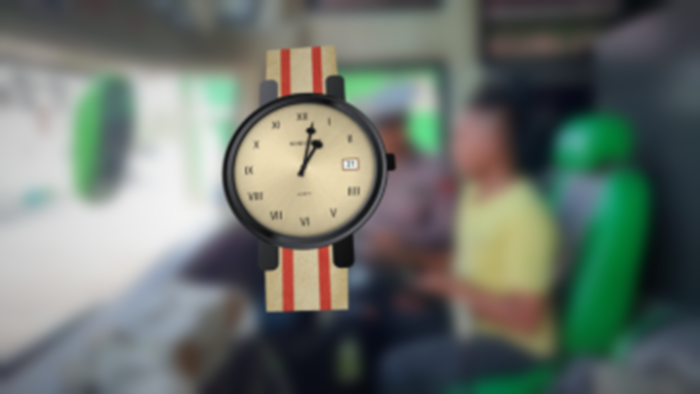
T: 1 h 02 min
